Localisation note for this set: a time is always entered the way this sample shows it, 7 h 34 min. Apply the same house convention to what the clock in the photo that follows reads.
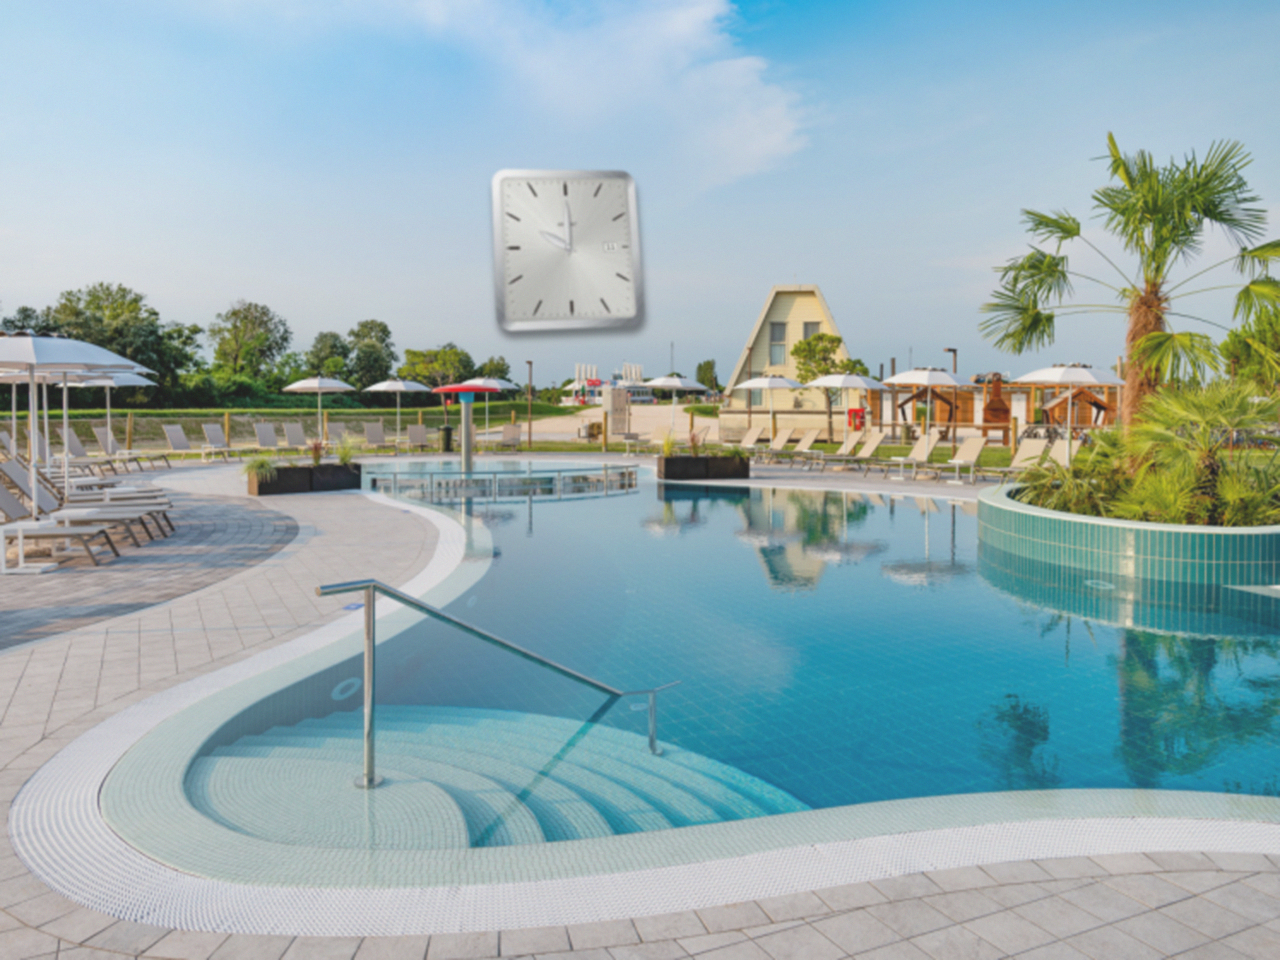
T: 10 h 00 min
